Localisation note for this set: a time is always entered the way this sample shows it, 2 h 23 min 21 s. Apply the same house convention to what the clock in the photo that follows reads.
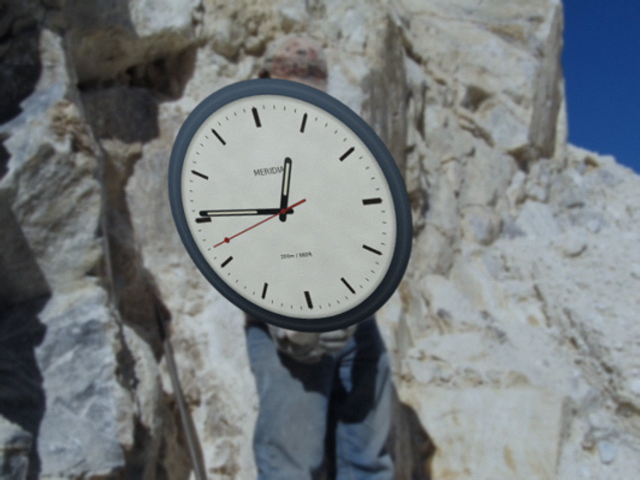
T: 12 h 45 min 42 s
